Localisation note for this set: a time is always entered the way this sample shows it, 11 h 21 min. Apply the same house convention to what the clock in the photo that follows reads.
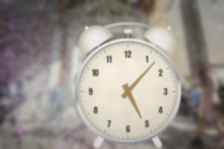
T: 5 h 07 min
